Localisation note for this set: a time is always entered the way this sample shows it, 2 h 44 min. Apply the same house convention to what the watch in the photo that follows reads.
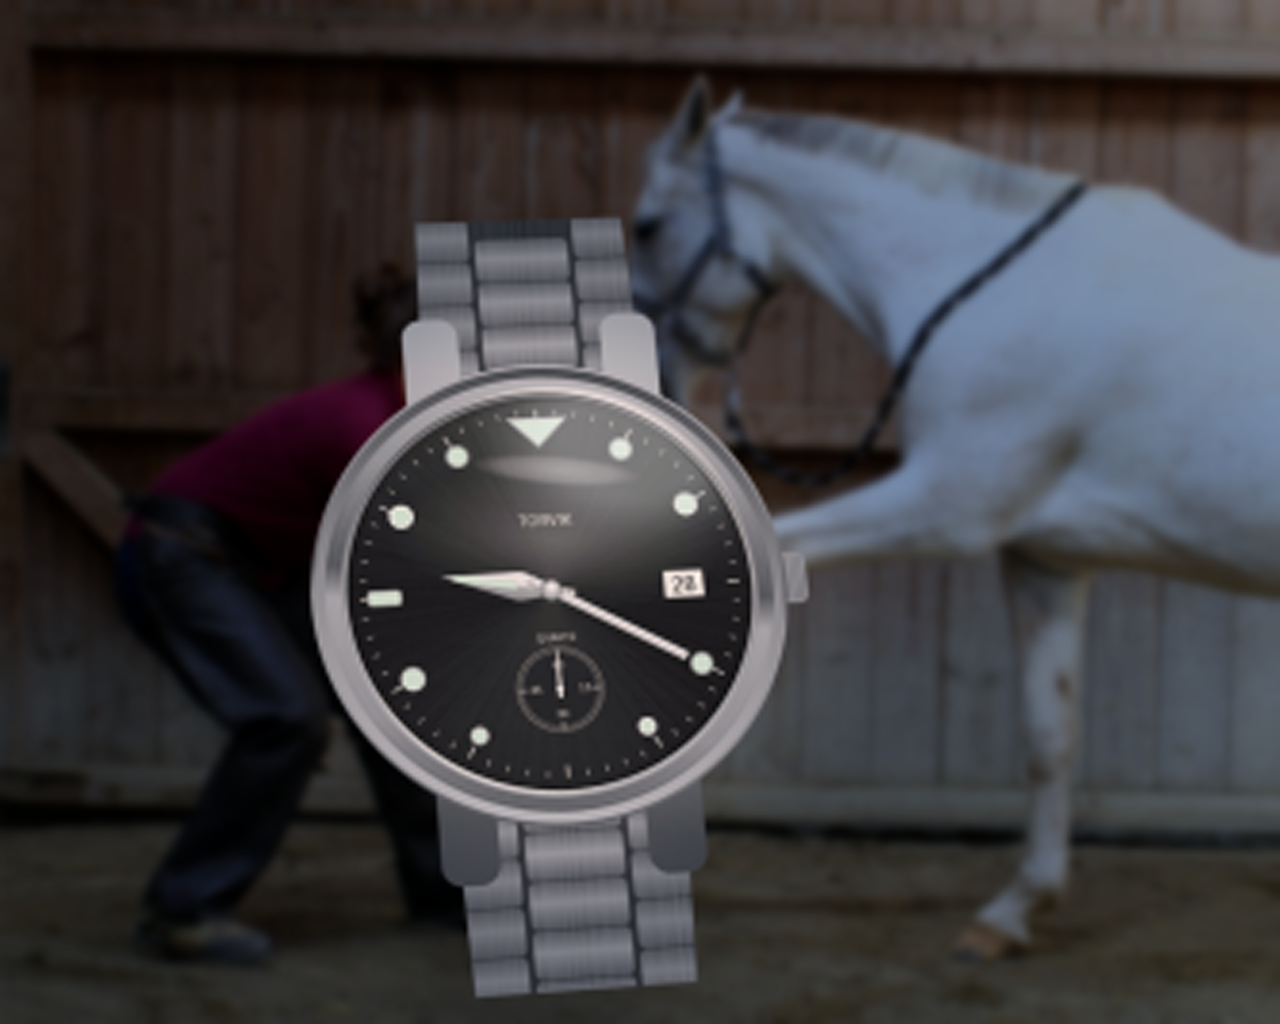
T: 9 h 20 min
